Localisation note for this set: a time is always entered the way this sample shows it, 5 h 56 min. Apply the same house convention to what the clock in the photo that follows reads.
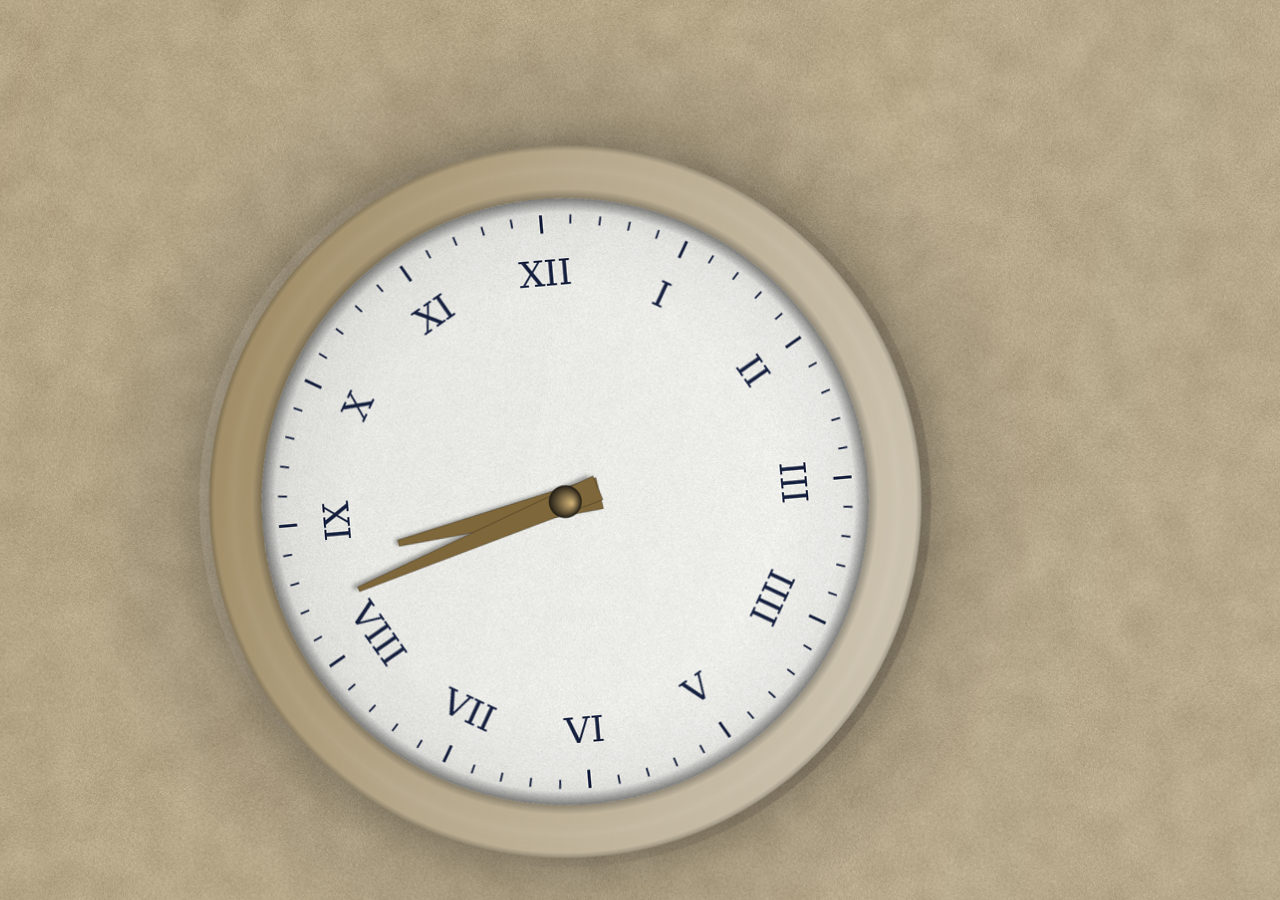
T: 8 h 42 min
